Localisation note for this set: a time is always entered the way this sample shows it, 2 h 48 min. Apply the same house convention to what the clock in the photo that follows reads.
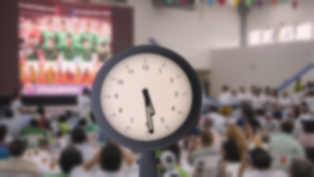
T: 5 h 29 min
